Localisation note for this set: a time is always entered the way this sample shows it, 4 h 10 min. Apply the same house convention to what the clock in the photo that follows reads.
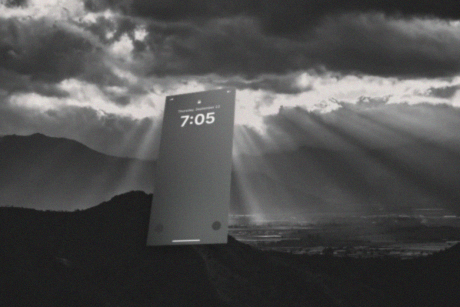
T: 7 h 05 min
